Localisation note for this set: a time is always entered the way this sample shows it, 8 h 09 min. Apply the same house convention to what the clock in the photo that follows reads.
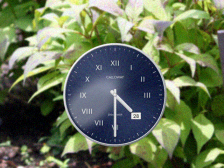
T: 4 h 30 min
